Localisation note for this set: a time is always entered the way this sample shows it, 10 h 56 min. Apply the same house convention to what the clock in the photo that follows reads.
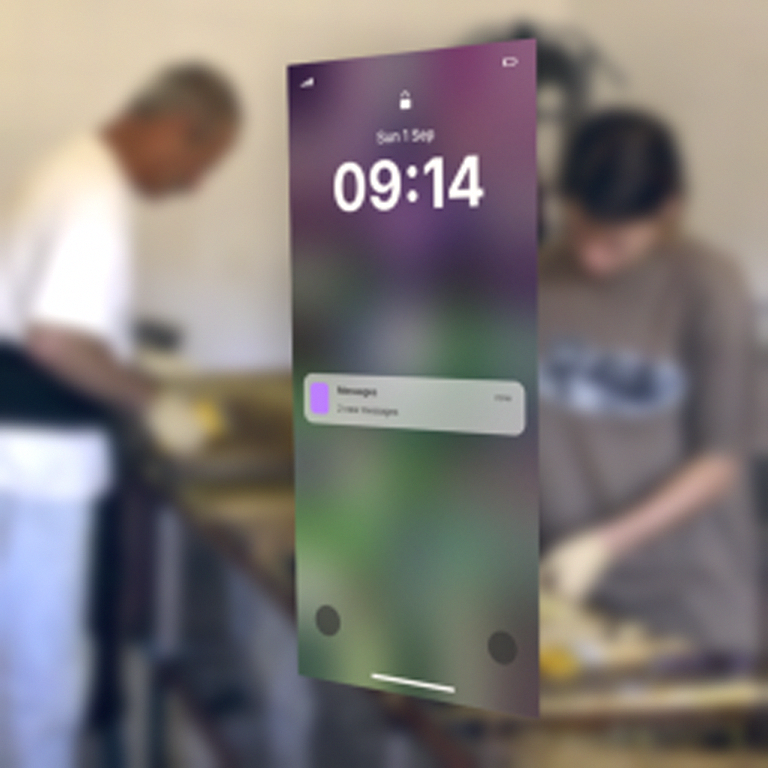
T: 9 h 14 min
